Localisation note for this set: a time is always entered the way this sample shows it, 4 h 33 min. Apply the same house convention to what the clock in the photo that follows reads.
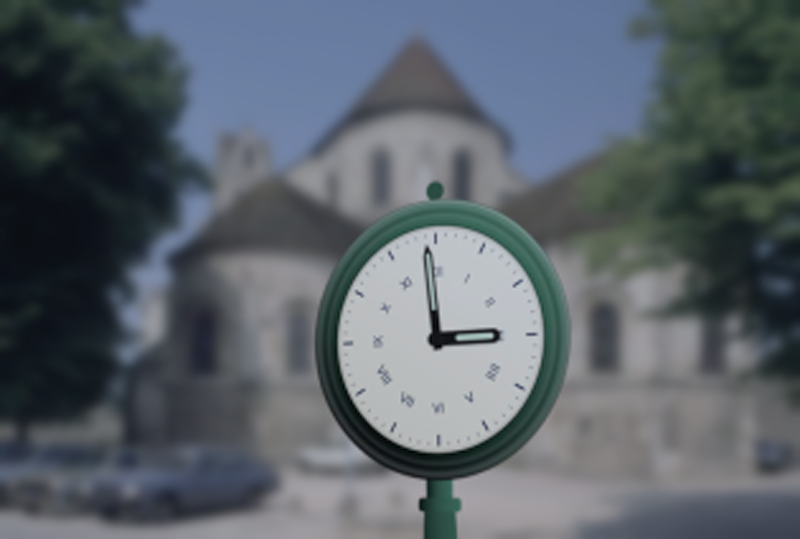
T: 2 h 59 min
